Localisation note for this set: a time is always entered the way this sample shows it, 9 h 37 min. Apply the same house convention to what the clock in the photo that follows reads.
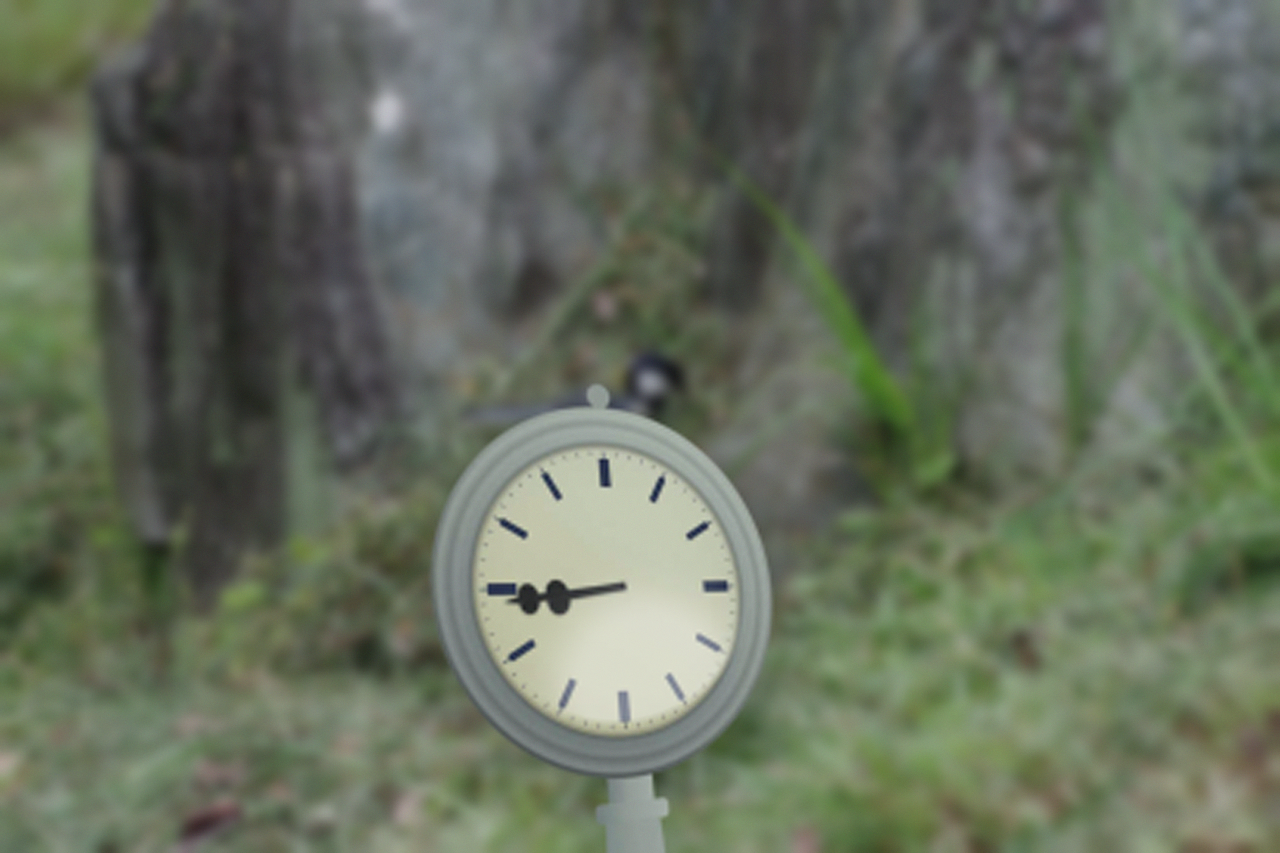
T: 8 h 44 min
